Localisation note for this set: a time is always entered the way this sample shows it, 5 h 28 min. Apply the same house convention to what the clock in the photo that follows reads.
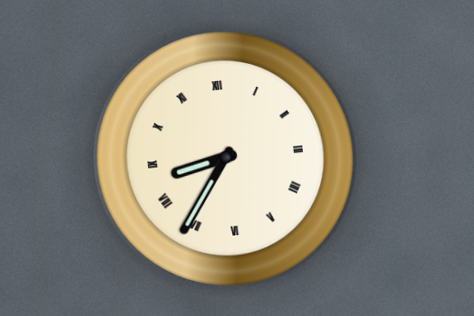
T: 8 h 36 min
